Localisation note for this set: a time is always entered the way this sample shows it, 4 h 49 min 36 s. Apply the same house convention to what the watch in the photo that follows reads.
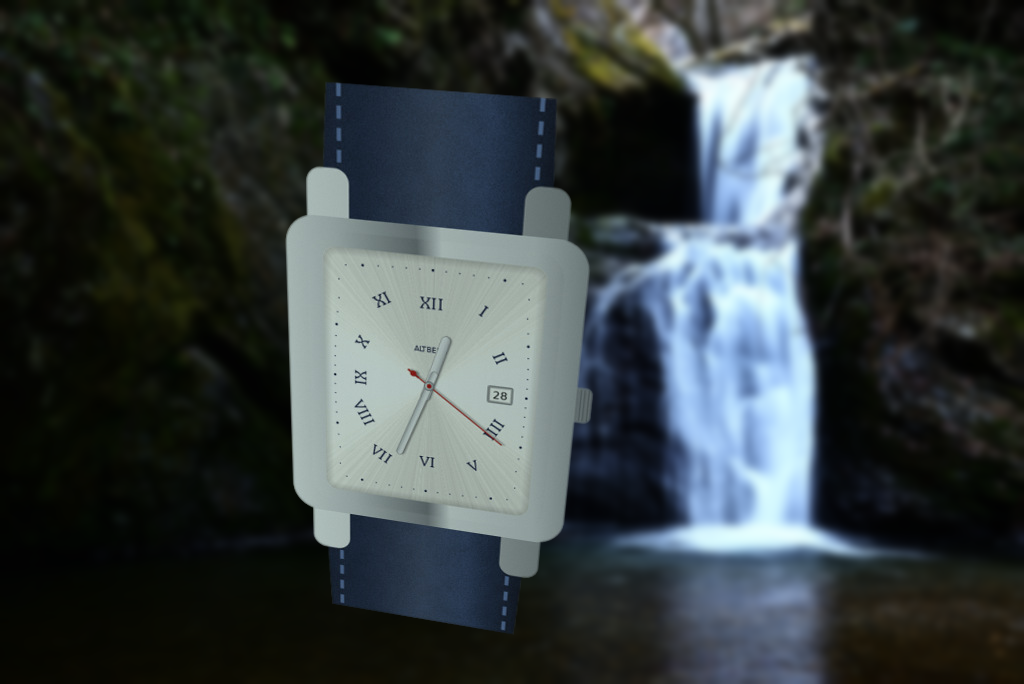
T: 12 h 33 min 21 s
